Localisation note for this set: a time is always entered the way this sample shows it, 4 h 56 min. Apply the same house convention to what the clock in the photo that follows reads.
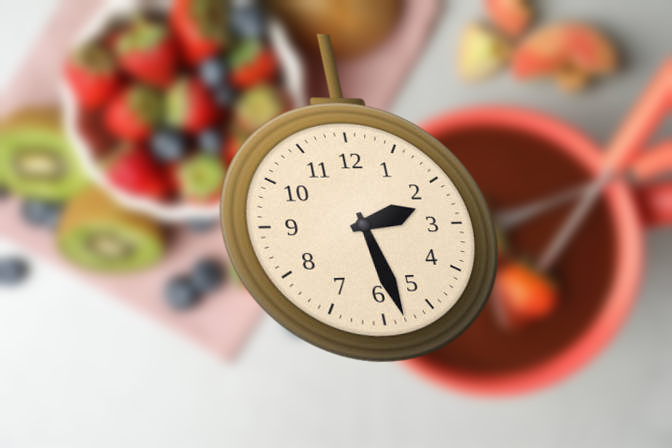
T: 2 h 28 min
